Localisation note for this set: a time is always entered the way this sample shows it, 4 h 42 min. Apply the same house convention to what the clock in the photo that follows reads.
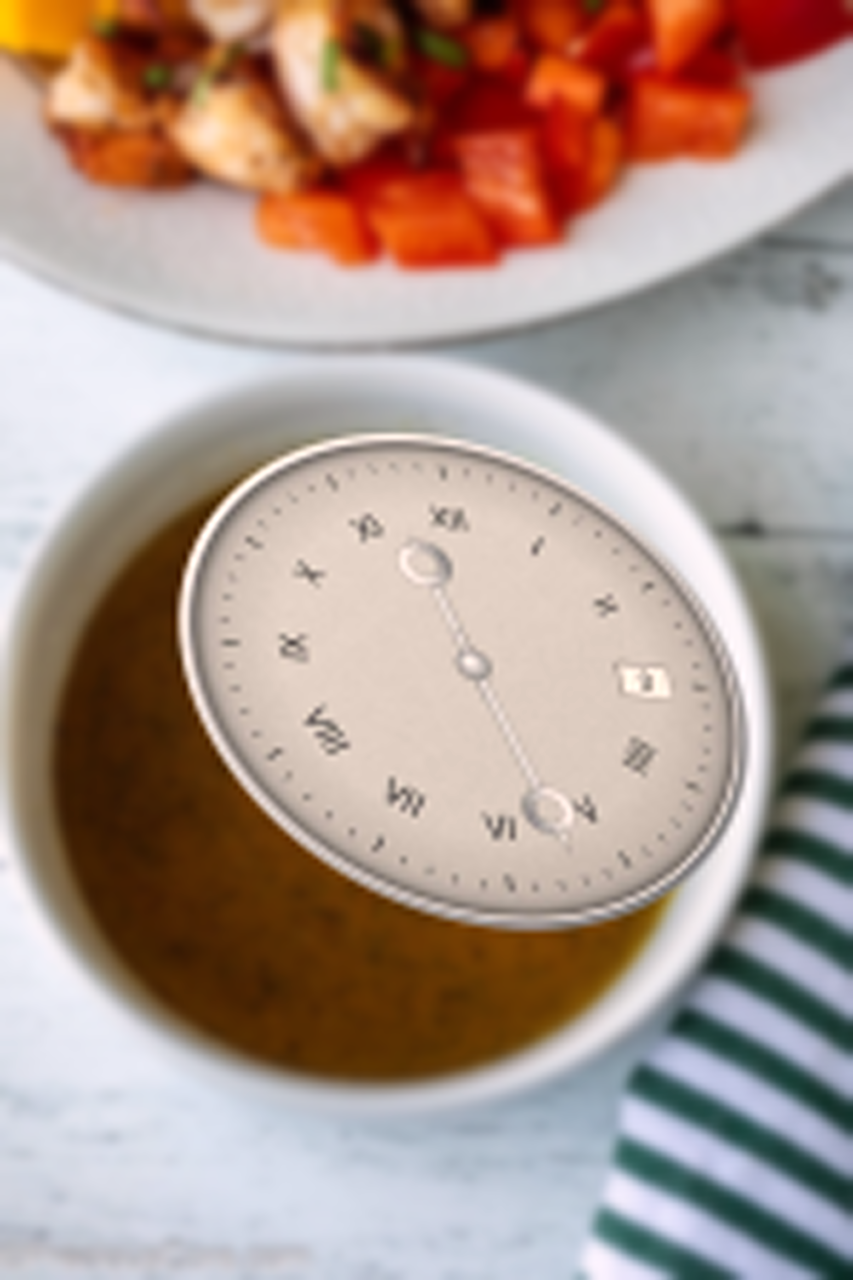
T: 11 h 27 min
